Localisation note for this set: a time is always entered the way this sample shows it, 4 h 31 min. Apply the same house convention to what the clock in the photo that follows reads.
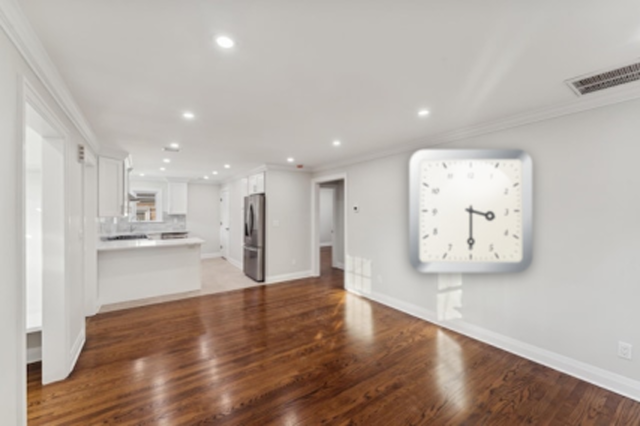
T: 3 h 30 min
